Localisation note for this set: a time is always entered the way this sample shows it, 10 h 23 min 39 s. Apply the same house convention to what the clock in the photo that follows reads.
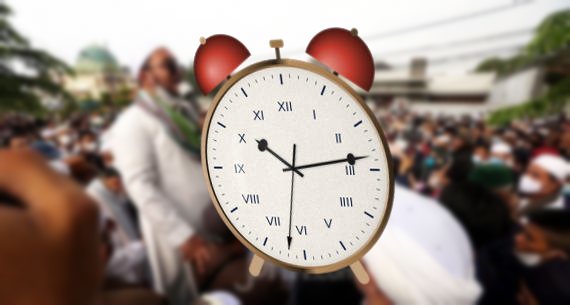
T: 10 h 13 min 32 s
